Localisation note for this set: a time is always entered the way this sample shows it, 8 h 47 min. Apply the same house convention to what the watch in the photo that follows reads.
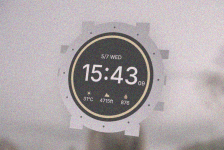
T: 15 h 43 min
